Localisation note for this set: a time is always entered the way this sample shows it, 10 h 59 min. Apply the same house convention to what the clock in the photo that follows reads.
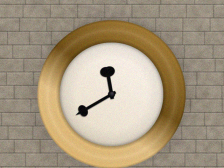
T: 11 h 40 min
